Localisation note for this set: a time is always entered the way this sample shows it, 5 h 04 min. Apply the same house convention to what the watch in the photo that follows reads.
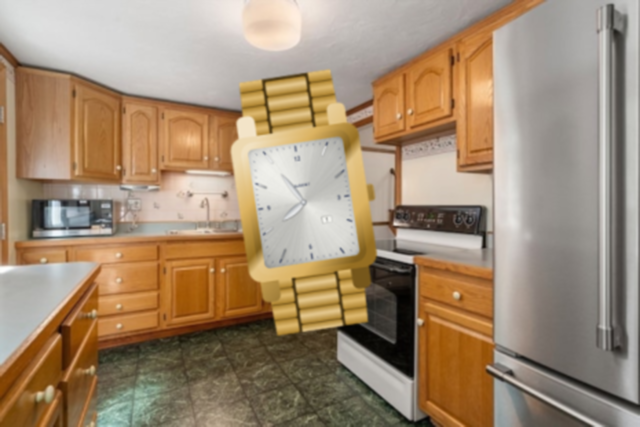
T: 7 h 55 min
